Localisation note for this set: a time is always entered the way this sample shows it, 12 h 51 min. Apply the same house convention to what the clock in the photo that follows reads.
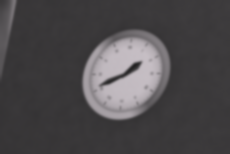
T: 1 h 41 min
